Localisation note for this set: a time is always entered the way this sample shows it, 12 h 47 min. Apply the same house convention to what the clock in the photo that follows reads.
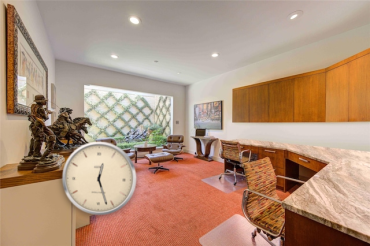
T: 12 h 27 min
